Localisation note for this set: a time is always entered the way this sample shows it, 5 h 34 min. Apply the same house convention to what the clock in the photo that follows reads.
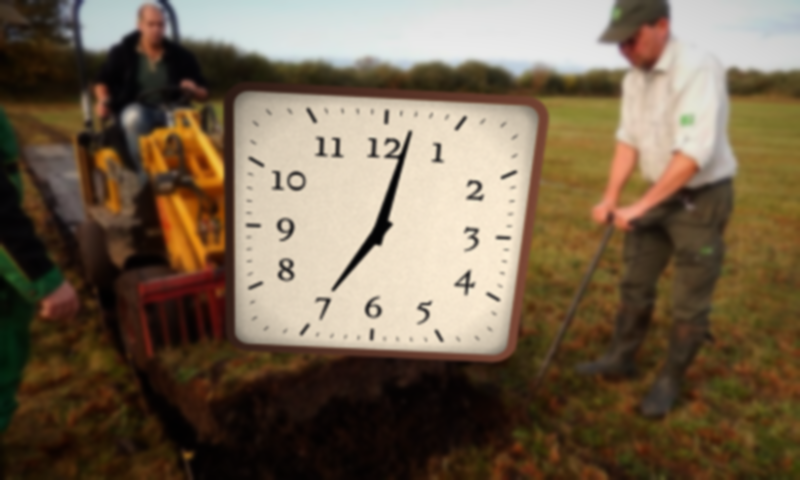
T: 7 h 02 min
